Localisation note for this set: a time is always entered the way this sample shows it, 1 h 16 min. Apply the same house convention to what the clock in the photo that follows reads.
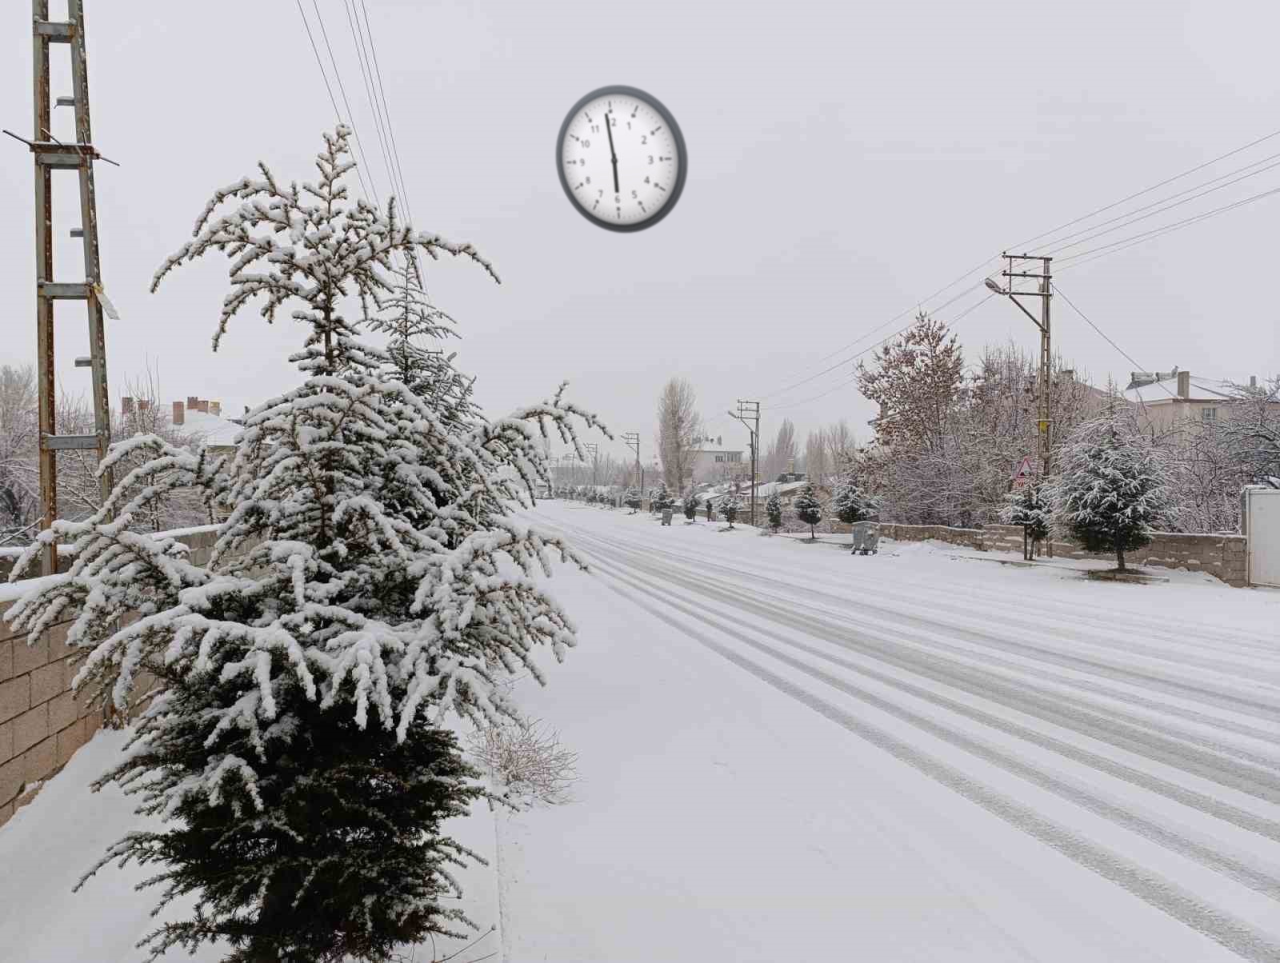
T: 5 h 59 min
